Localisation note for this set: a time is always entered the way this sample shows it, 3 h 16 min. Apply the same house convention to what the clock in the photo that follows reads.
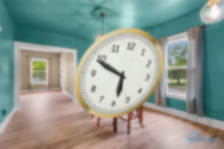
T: 5 h 49 min
